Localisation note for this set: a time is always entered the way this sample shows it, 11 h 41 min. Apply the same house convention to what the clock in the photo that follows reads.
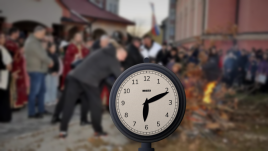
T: 6 h 11 min
